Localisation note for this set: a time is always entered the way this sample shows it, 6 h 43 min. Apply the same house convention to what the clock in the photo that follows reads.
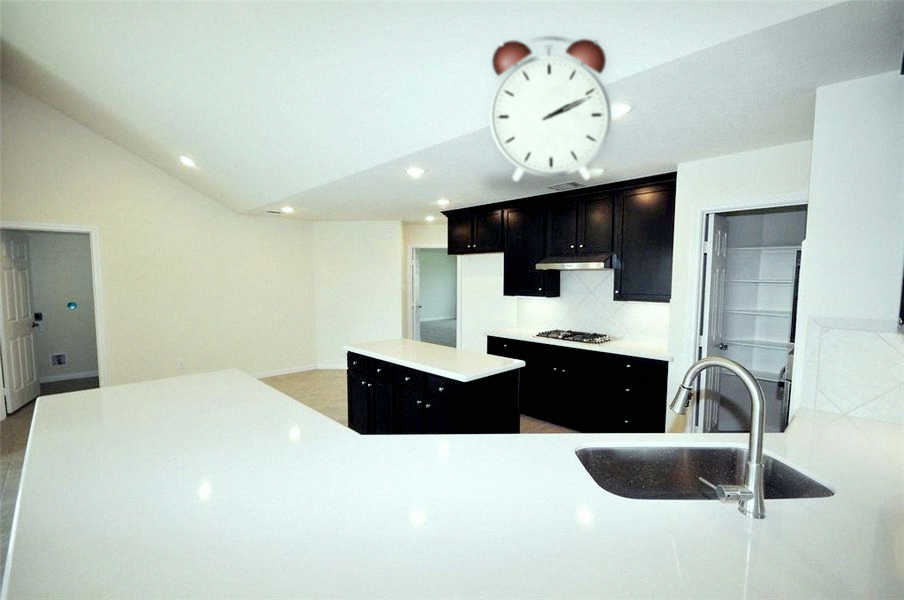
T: 2 h 11 min
